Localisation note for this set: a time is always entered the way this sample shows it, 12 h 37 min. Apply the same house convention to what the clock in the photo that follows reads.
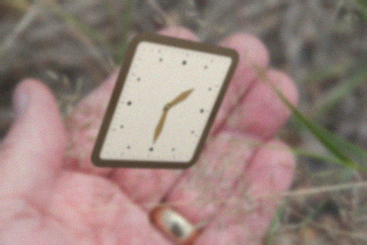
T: 1 h 30 min
